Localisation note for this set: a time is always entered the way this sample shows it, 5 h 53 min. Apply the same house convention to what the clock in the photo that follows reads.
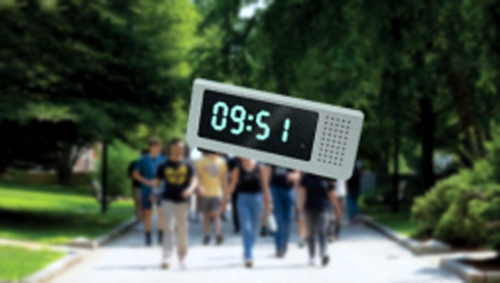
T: 9 h 51 min
